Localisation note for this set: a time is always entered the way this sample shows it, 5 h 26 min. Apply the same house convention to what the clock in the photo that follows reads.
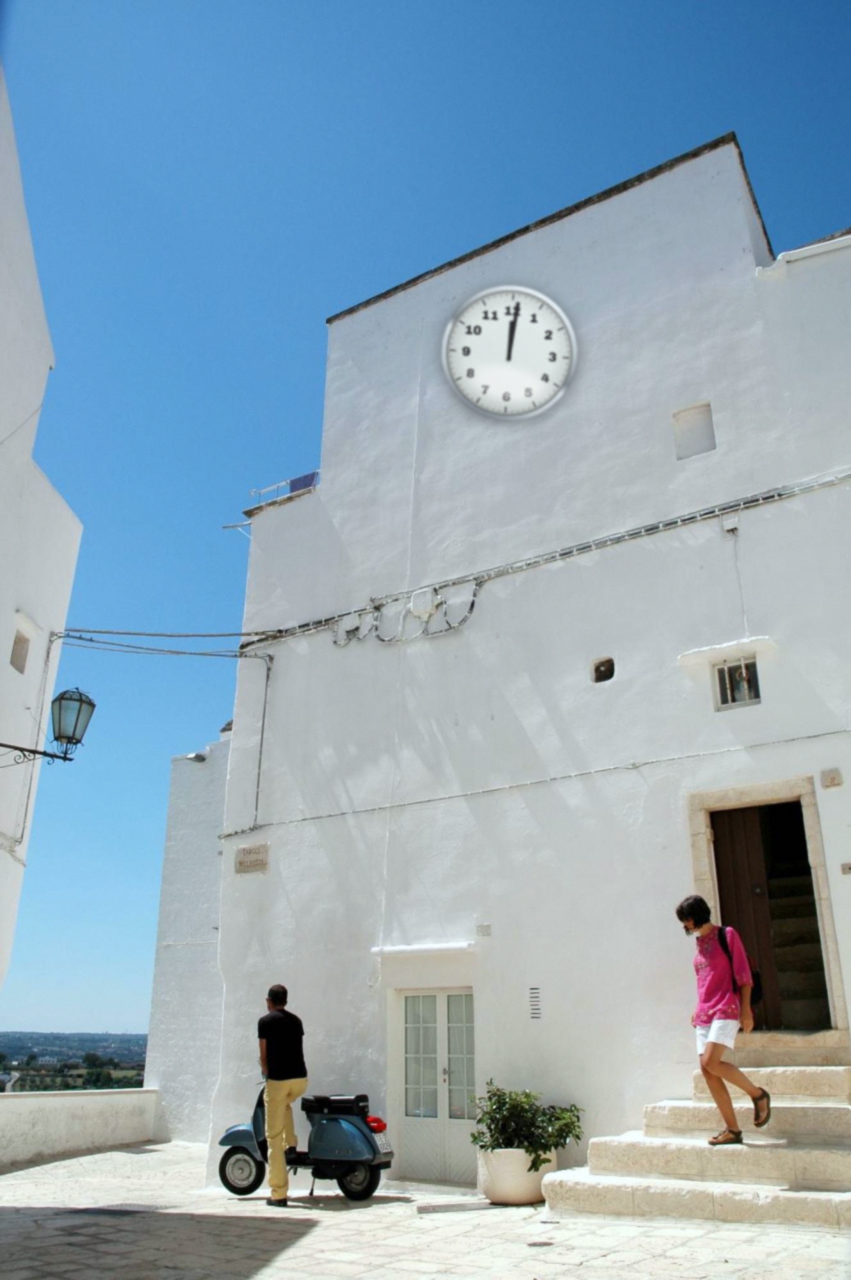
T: 12 h 01 min
